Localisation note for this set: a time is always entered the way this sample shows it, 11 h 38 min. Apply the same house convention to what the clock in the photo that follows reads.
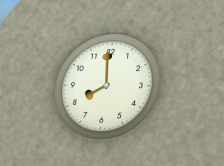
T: 7 h 59 min
